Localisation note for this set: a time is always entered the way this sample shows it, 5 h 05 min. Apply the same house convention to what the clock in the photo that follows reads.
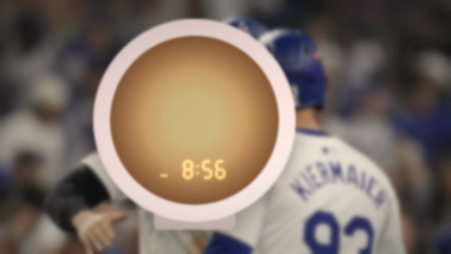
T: 8 h 56 min
